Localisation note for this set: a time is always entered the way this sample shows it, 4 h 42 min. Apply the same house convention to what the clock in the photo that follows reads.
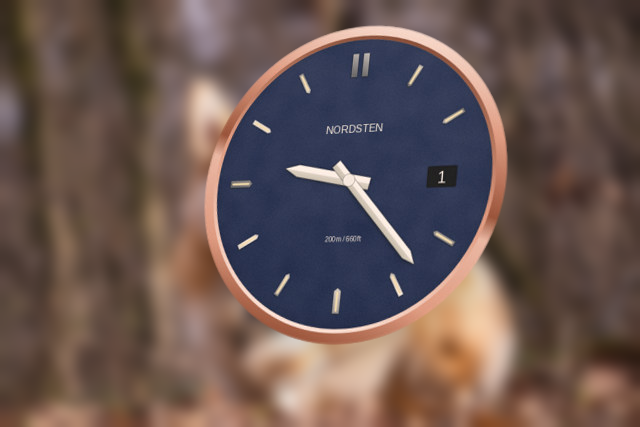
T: 9 h 23 min
